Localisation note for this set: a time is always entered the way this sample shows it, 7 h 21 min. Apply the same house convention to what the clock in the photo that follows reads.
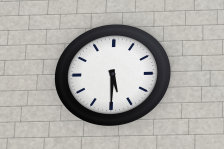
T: 5 h 30 min
